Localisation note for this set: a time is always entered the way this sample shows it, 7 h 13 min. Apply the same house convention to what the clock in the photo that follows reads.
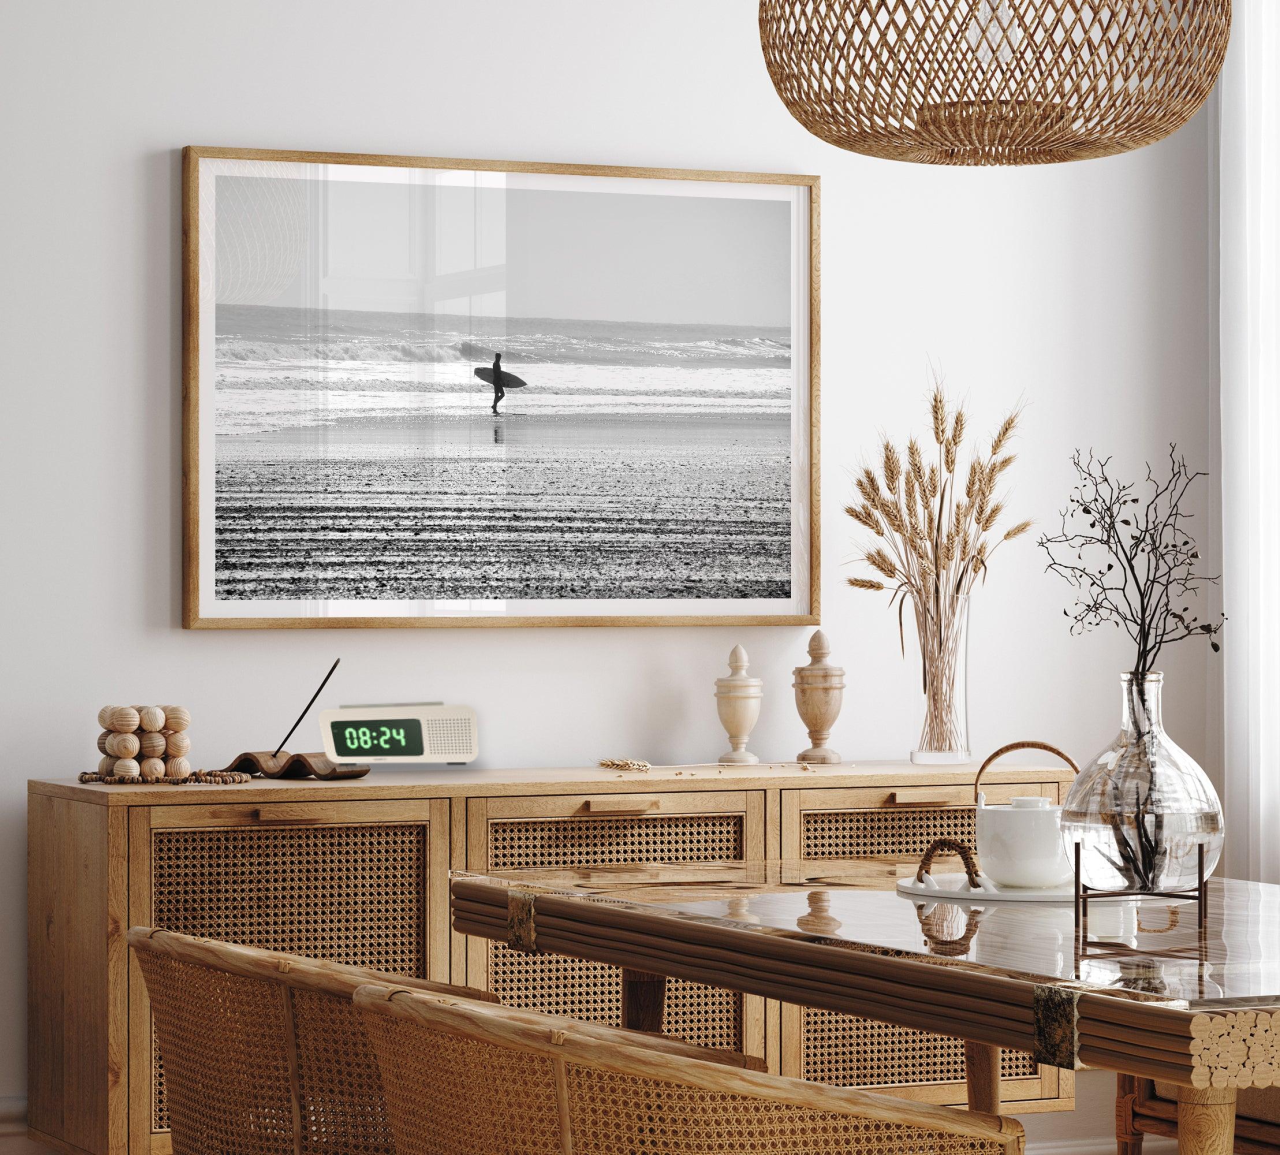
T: 8 h 24 min
